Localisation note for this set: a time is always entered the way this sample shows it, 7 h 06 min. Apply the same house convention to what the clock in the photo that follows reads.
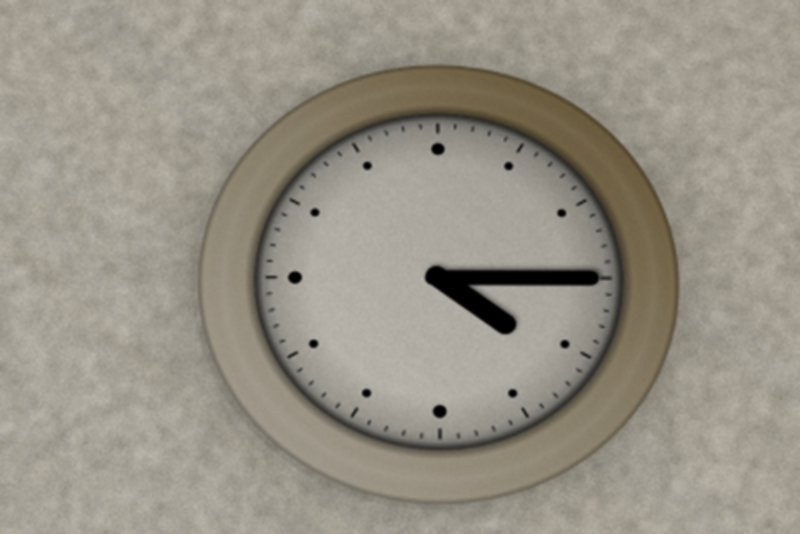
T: 4 h 15 min
